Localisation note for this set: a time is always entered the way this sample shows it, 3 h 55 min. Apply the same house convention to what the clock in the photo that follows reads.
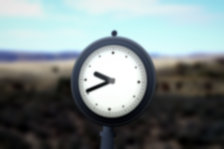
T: 9 h 41 min
